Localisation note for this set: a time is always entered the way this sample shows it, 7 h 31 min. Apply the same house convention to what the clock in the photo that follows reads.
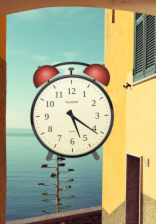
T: 5 h 21 min
